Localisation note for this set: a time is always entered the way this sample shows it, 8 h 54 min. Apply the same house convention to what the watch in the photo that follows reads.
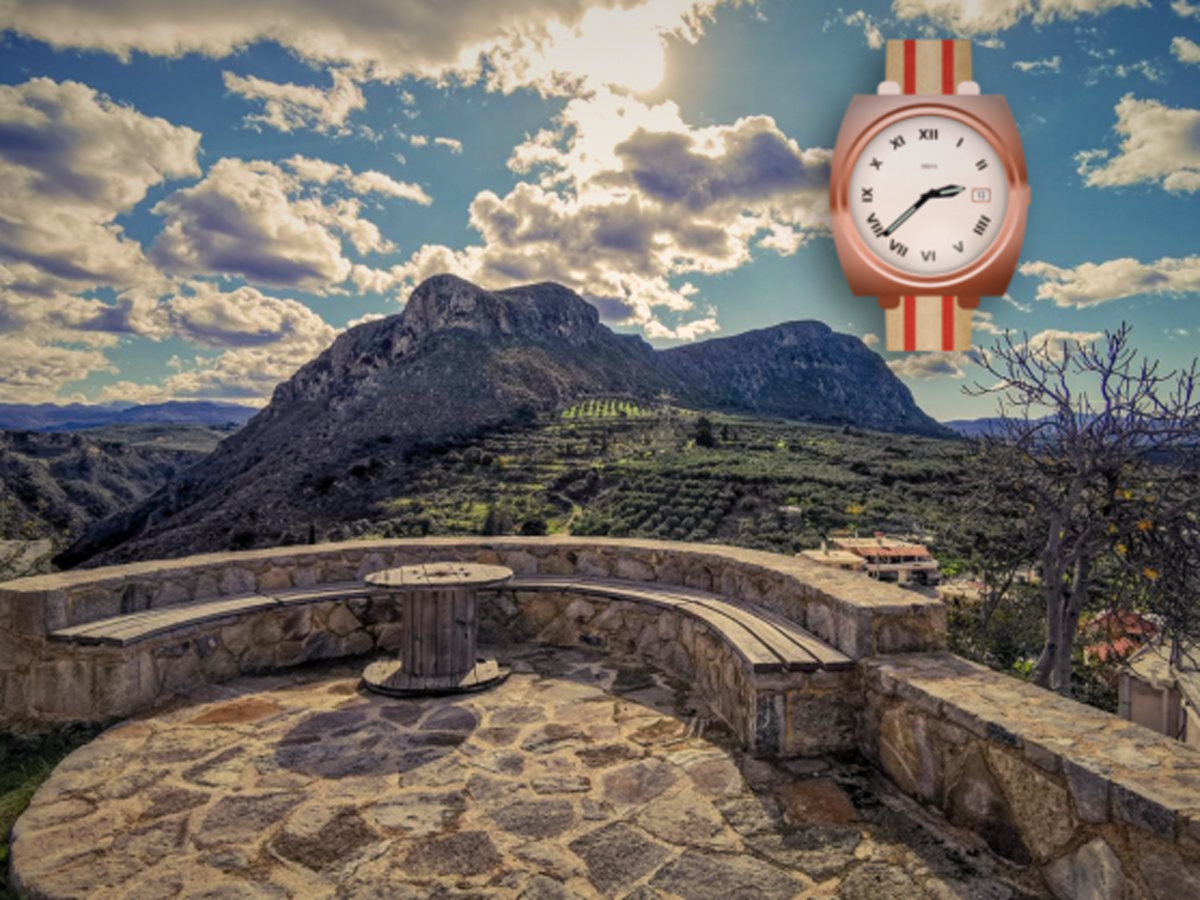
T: 2 h 38 min
